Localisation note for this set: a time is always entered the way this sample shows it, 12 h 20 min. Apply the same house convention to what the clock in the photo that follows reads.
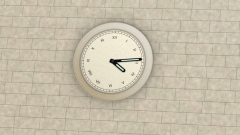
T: 4 h 14 min
